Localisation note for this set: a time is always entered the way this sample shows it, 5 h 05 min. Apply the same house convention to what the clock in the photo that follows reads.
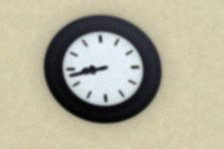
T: 8 h 43 min
